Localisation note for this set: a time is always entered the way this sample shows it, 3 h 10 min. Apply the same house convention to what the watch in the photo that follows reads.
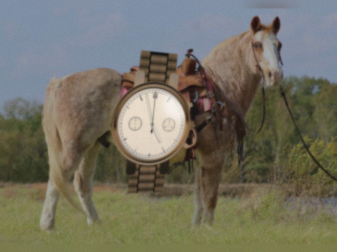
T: 4 h 57 min
